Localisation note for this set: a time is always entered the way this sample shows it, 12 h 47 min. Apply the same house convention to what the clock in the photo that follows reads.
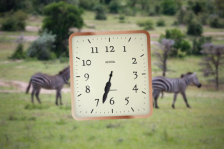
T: 6 h 33 min
